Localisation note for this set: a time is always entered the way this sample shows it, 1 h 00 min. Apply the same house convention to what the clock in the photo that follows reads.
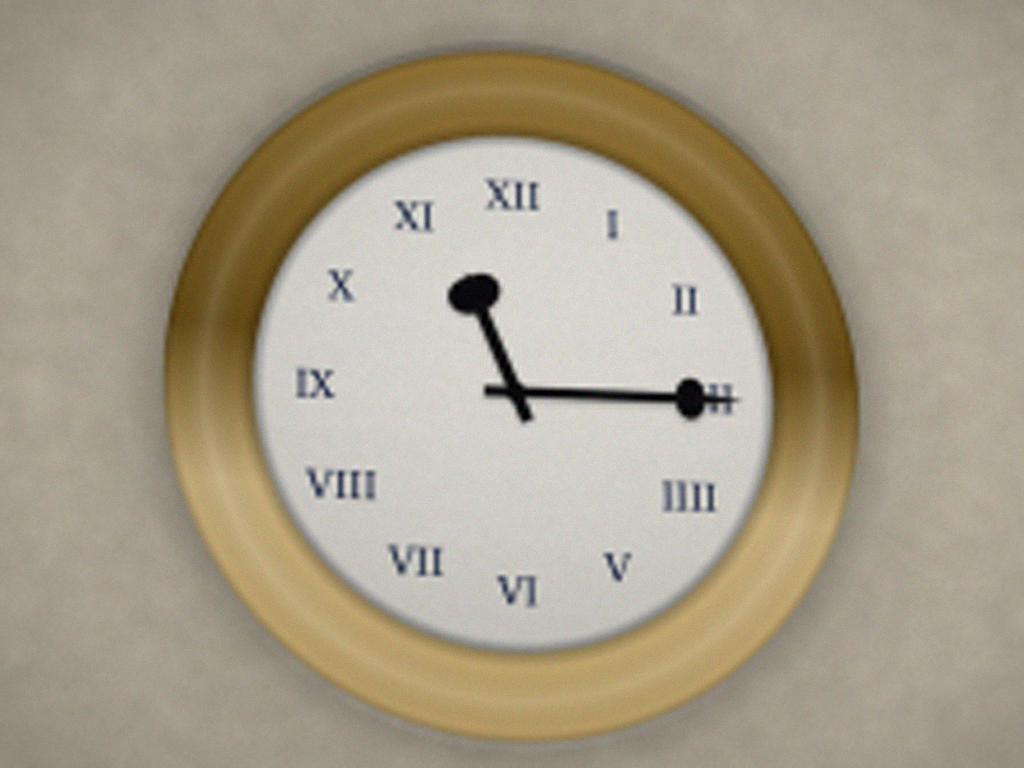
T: 11 h 15 min
